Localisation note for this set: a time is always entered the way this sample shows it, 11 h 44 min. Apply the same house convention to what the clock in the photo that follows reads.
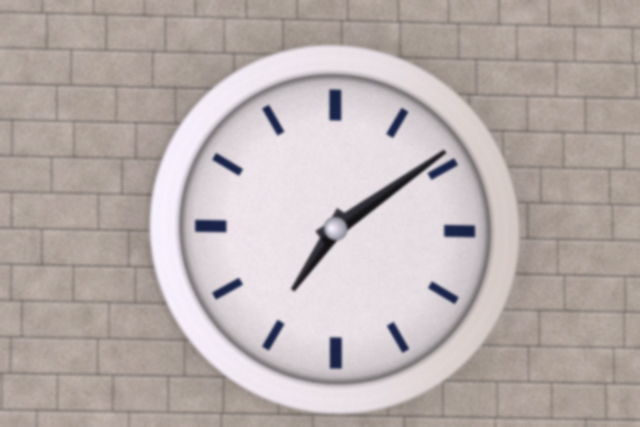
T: 7 h 09 min
